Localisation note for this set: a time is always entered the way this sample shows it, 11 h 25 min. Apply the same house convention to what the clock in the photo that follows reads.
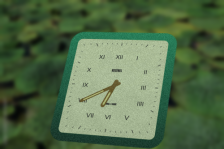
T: 6 h 40 min
